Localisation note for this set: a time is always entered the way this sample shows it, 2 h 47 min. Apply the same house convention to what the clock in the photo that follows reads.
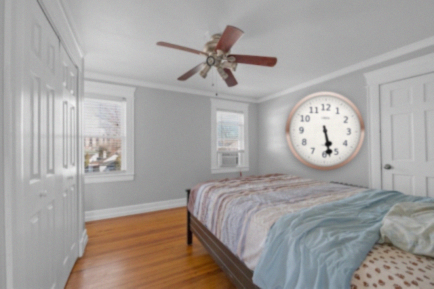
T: 5 h 28 min
